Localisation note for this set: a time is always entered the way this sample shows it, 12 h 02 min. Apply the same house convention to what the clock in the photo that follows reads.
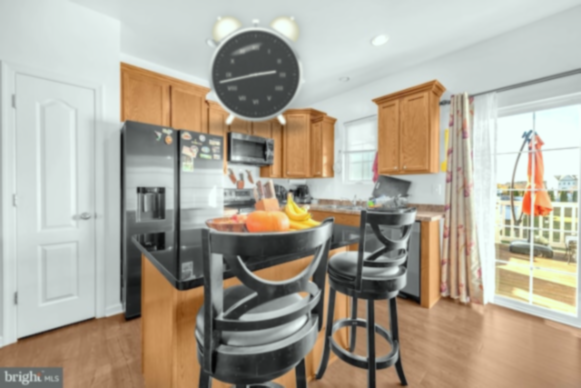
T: 2 h 43 min
